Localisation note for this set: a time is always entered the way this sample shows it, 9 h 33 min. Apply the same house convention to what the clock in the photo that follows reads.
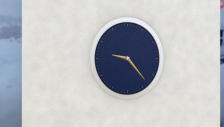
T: 9 h 23 min
